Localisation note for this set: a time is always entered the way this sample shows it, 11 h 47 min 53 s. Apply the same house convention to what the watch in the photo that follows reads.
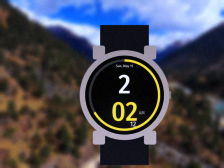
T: 2 h 02 min 12 s
